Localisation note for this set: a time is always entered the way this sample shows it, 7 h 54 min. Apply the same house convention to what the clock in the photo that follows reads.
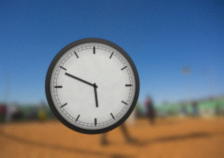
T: 5 h 49 min
